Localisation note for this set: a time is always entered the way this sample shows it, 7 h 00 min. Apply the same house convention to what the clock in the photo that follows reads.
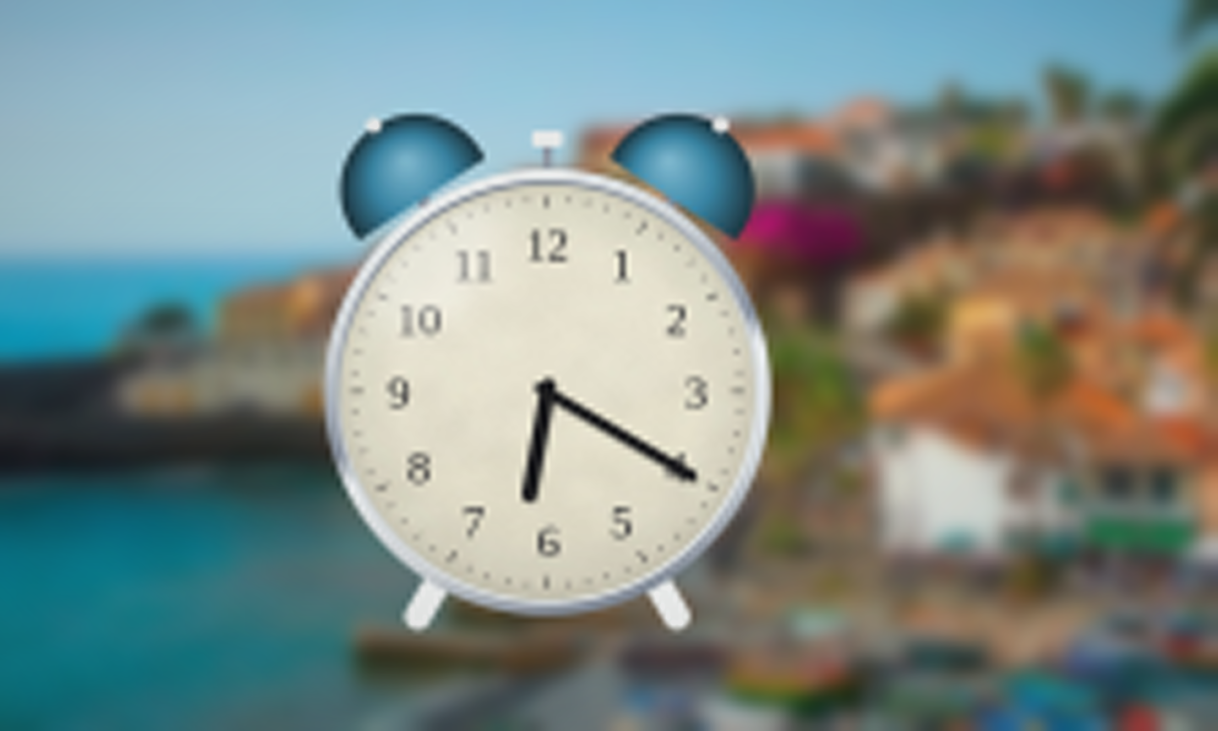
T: 6 h 20 min
